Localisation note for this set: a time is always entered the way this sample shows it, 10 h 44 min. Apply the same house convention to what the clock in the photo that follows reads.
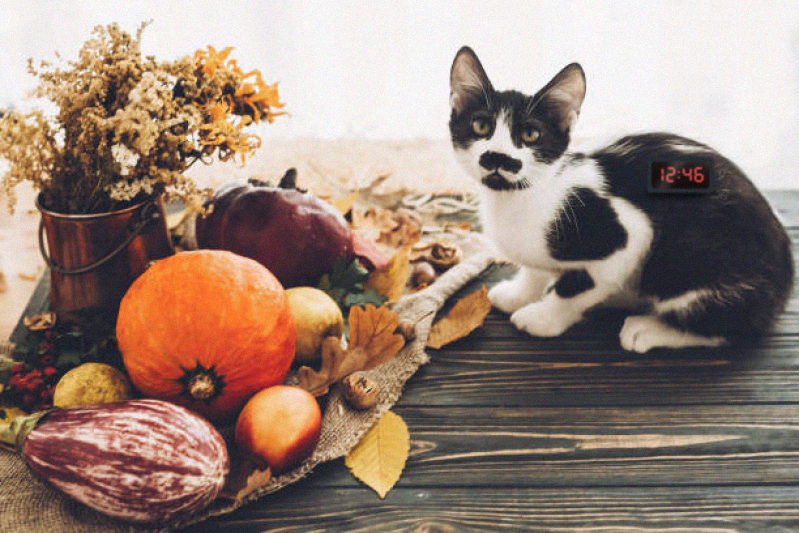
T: 12 h 46 min
